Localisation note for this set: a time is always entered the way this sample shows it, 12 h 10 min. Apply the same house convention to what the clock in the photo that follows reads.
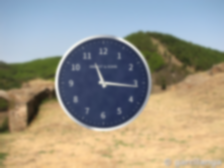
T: 11 h 16 min
